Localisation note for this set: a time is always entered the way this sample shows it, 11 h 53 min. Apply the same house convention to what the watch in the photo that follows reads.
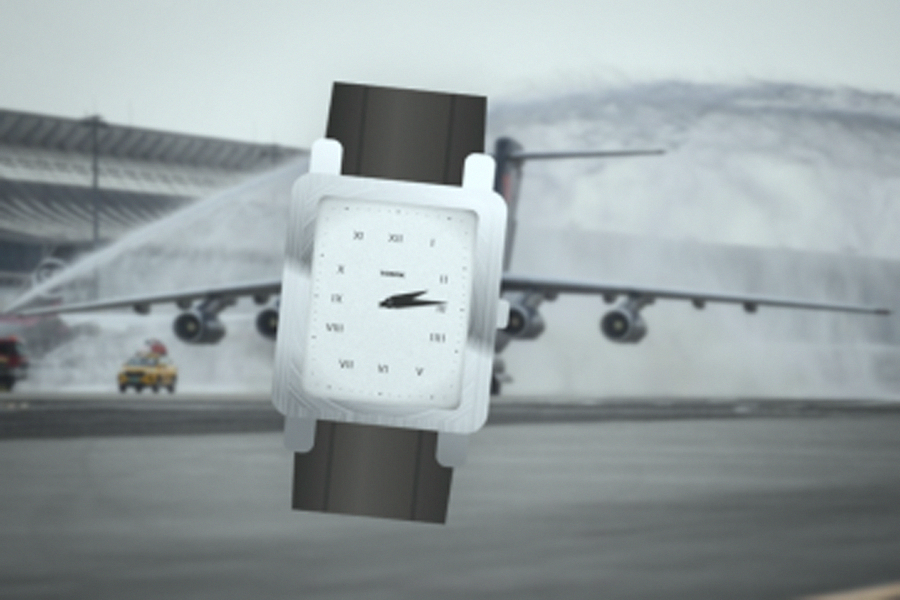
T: 2 h 14 min
